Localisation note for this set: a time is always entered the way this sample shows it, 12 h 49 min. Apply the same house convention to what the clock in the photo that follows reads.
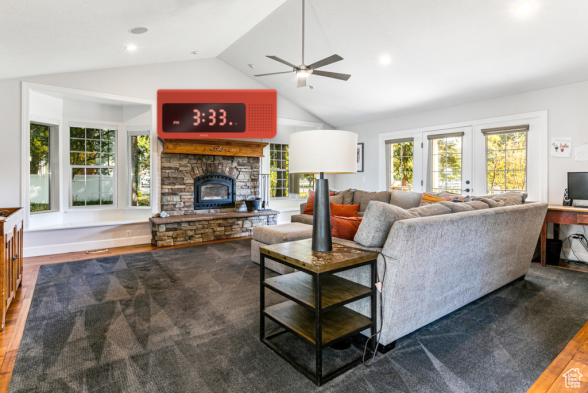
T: 3 h 33 min
